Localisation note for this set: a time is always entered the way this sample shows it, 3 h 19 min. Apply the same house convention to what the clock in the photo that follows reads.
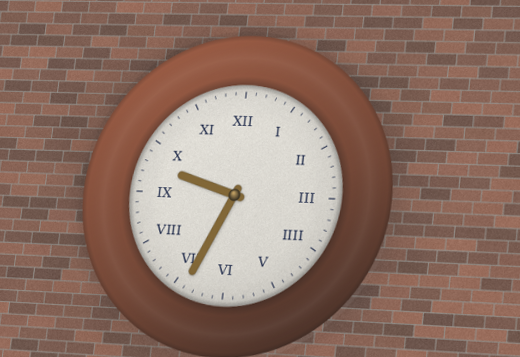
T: 9 h 34 min
